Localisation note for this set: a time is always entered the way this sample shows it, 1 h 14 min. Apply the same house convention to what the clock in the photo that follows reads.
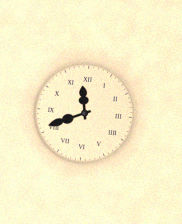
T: 11 h 41 min
